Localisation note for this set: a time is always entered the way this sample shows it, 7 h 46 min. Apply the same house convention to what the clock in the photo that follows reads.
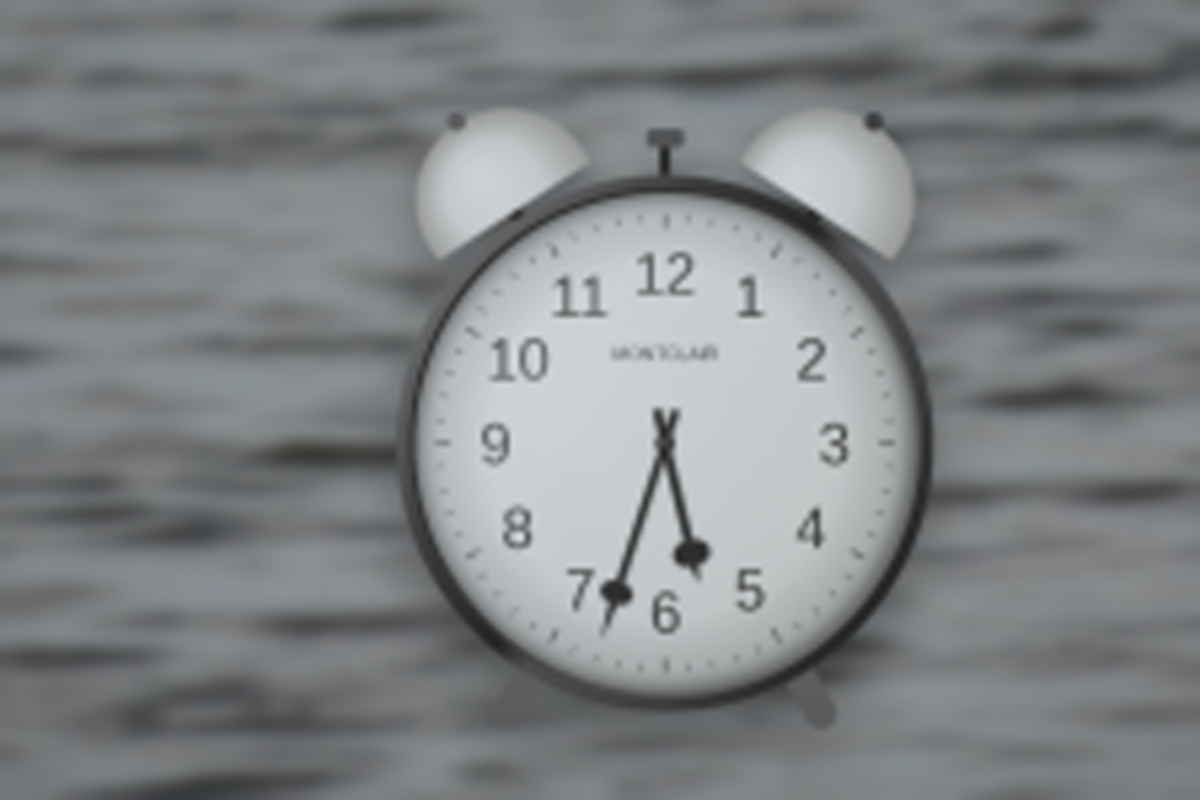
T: 5 h 33 min
